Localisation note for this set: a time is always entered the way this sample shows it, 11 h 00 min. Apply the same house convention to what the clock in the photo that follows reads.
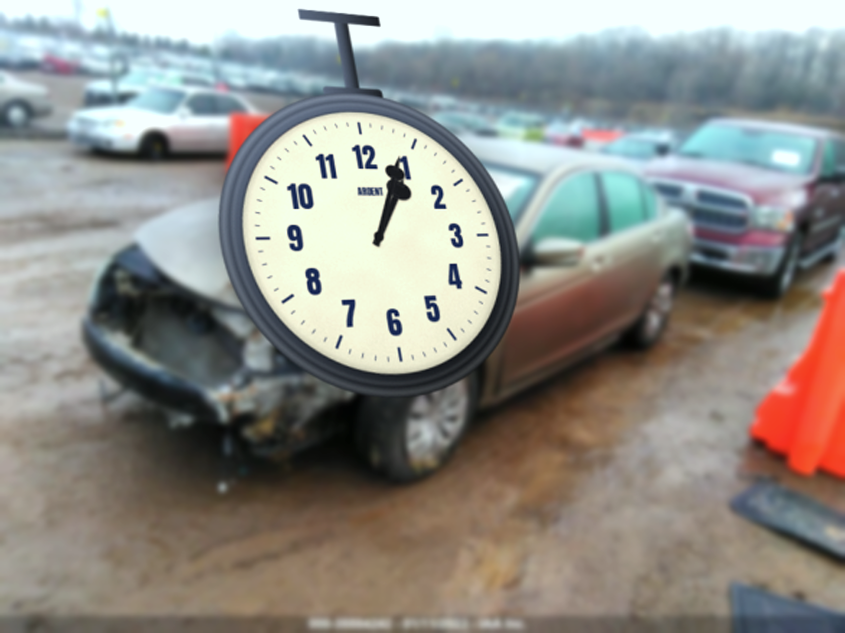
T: 1 h 04 min
